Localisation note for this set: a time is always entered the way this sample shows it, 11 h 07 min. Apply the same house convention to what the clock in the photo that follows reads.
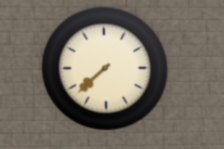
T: 7 h 38 min
